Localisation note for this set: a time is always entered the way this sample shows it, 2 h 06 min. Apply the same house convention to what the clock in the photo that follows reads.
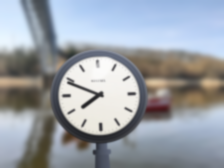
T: 7 h 49 min
